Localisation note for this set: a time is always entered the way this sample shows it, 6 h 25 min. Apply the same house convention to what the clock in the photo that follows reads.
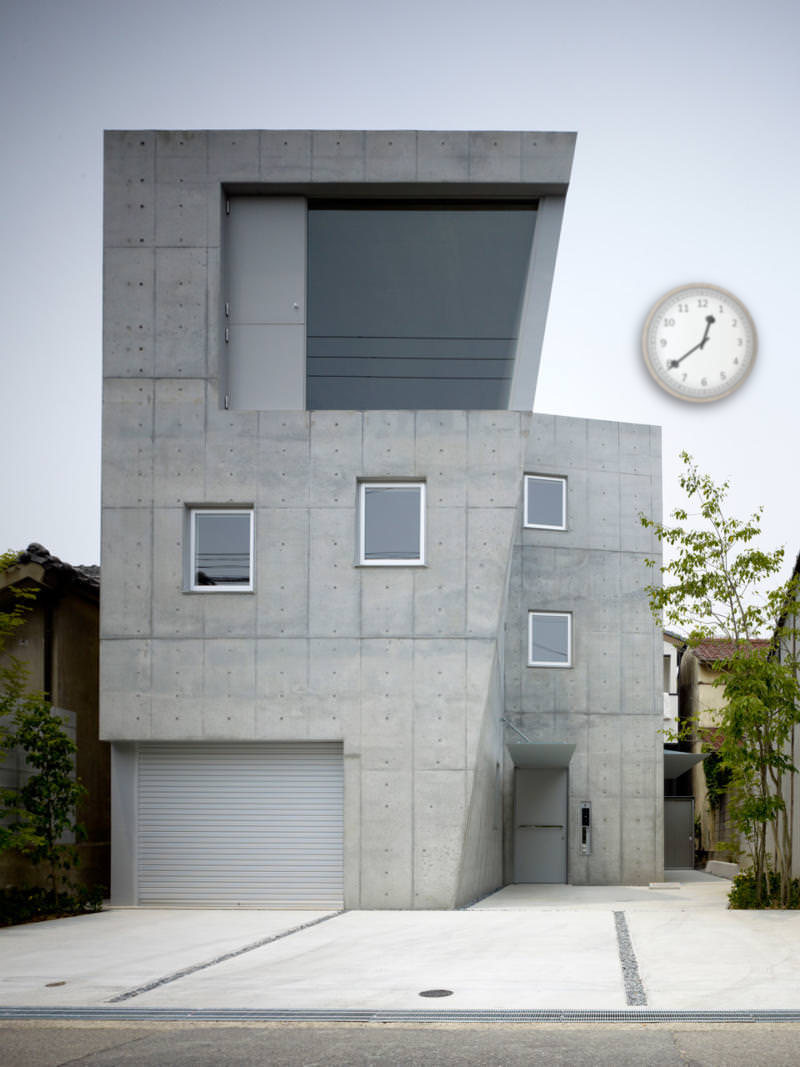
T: 12 h 39 min
